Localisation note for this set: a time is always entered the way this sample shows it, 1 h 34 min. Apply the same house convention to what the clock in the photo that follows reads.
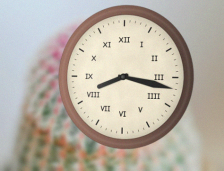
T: 8 h 17 min
